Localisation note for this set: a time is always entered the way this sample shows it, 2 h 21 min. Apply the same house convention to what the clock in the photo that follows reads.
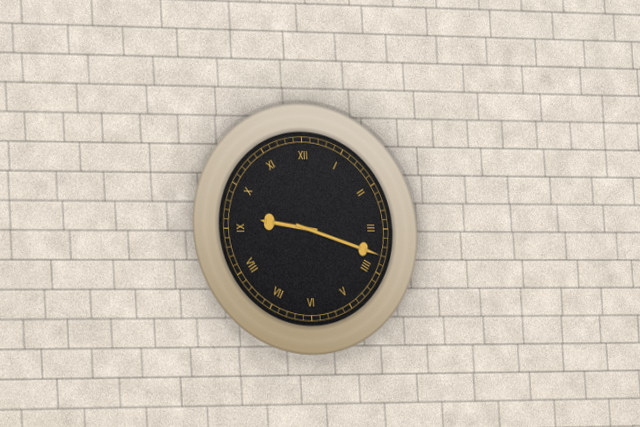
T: 9 h 18 min
